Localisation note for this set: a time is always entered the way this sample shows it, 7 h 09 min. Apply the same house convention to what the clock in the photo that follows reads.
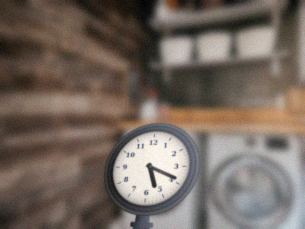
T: 5 h 19 min
